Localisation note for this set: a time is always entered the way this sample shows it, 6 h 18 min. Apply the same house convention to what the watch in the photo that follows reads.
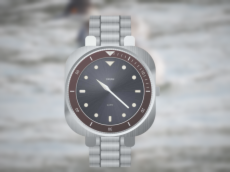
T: 10 h 22 min
